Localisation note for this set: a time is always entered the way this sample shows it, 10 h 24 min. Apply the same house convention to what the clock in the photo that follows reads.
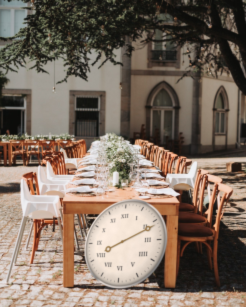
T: 8 h 11 min
